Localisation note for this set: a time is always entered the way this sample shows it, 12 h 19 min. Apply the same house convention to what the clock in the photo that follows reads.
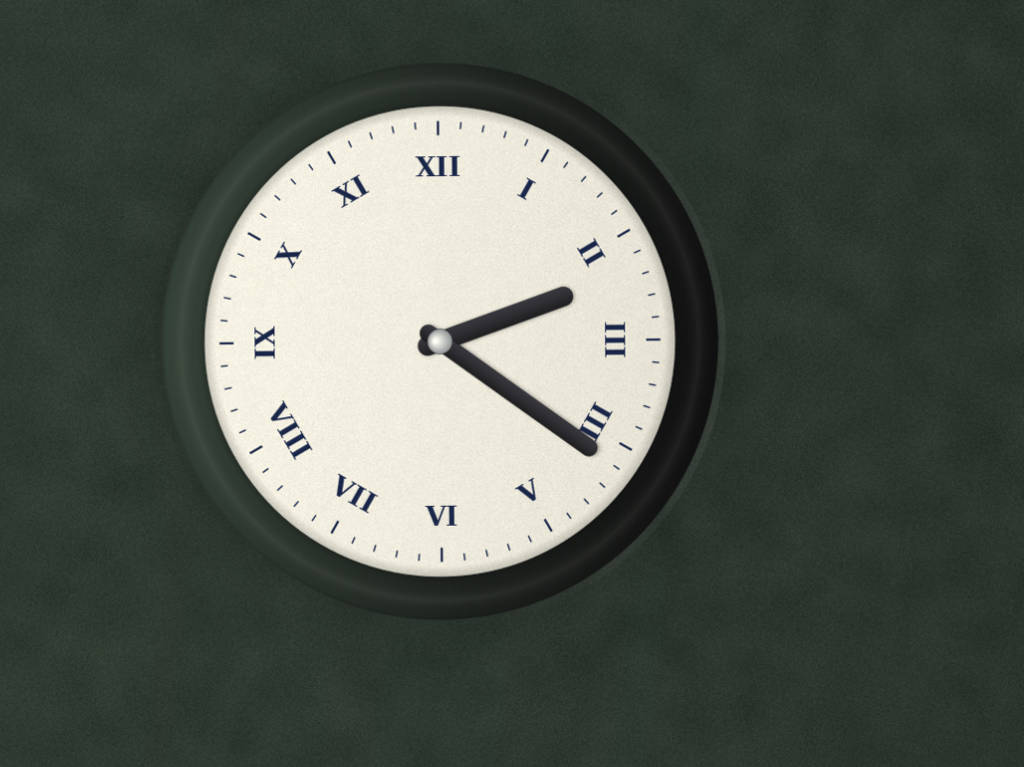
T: 2 h 21 min
